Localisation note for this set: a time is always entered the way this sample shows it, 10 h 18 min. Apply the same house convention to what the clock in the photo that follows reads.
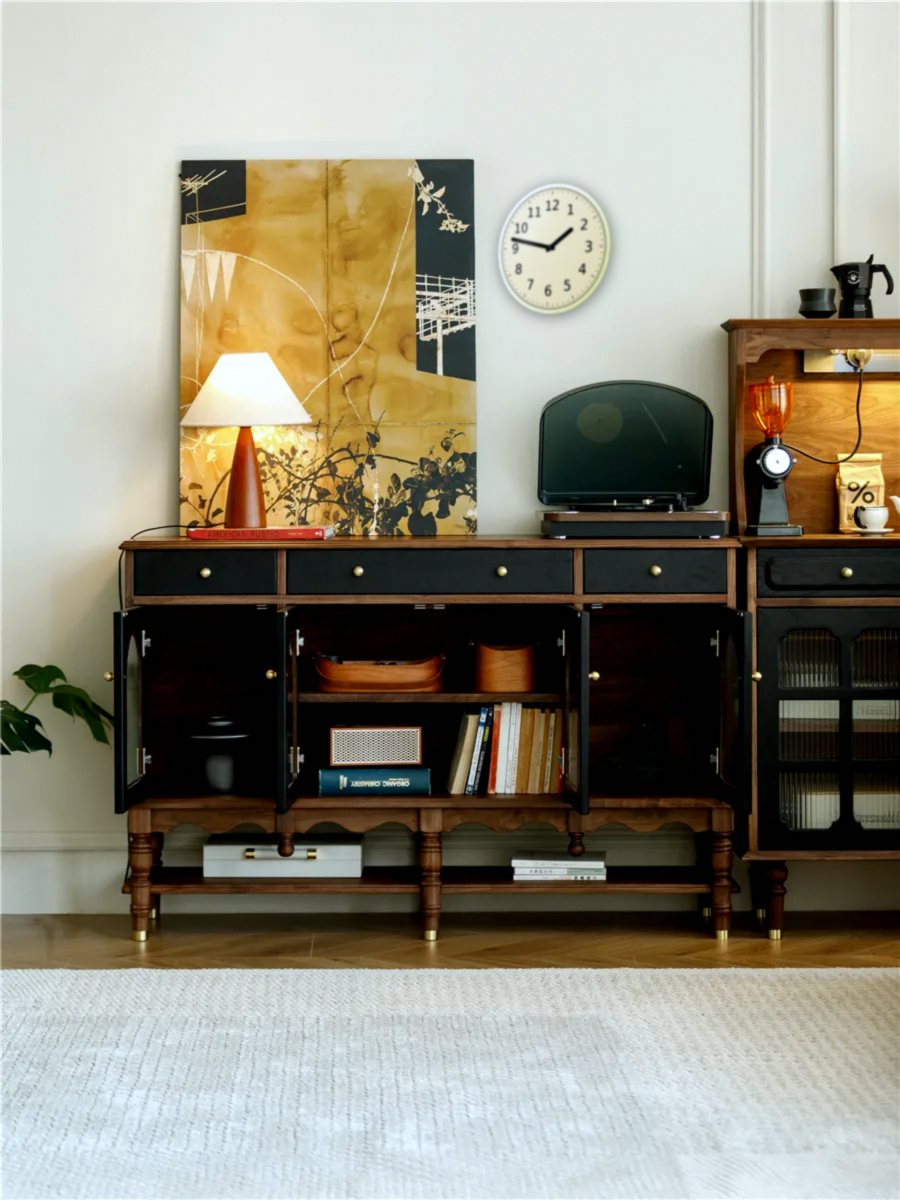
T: 1 h 47 min
